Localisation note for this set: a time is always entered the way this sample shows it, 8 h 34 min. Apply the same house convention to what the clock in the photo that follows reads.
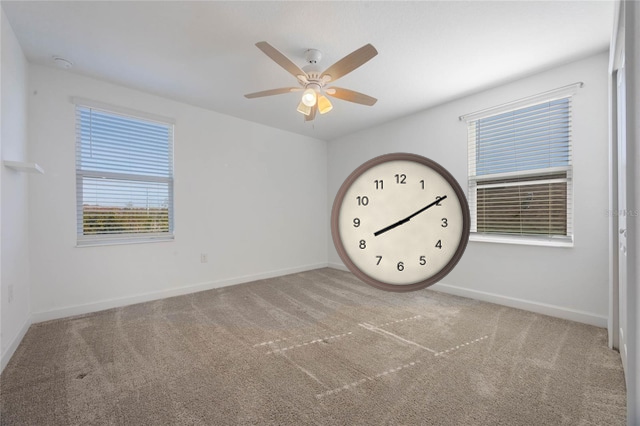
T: 8 h 10 min
